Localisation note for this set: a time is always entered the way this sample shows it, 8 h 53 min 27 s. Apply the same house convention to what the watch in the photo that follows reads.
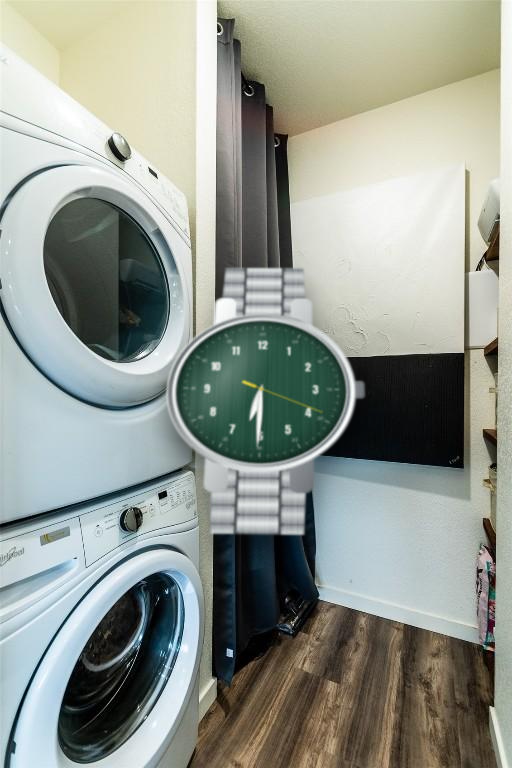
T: 6 h 30 min 19 s
